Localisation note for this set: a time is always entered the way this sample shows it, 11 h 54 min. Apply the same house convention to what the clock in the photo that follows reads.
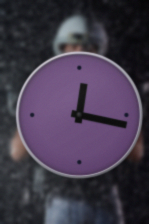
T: 12 h 17 min
